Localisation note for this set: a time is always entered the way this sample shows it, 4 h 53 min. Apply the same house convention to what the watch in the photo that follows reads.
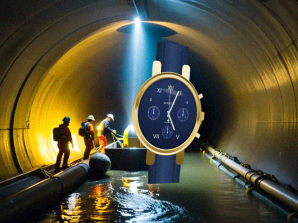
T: 5 h 04 min
